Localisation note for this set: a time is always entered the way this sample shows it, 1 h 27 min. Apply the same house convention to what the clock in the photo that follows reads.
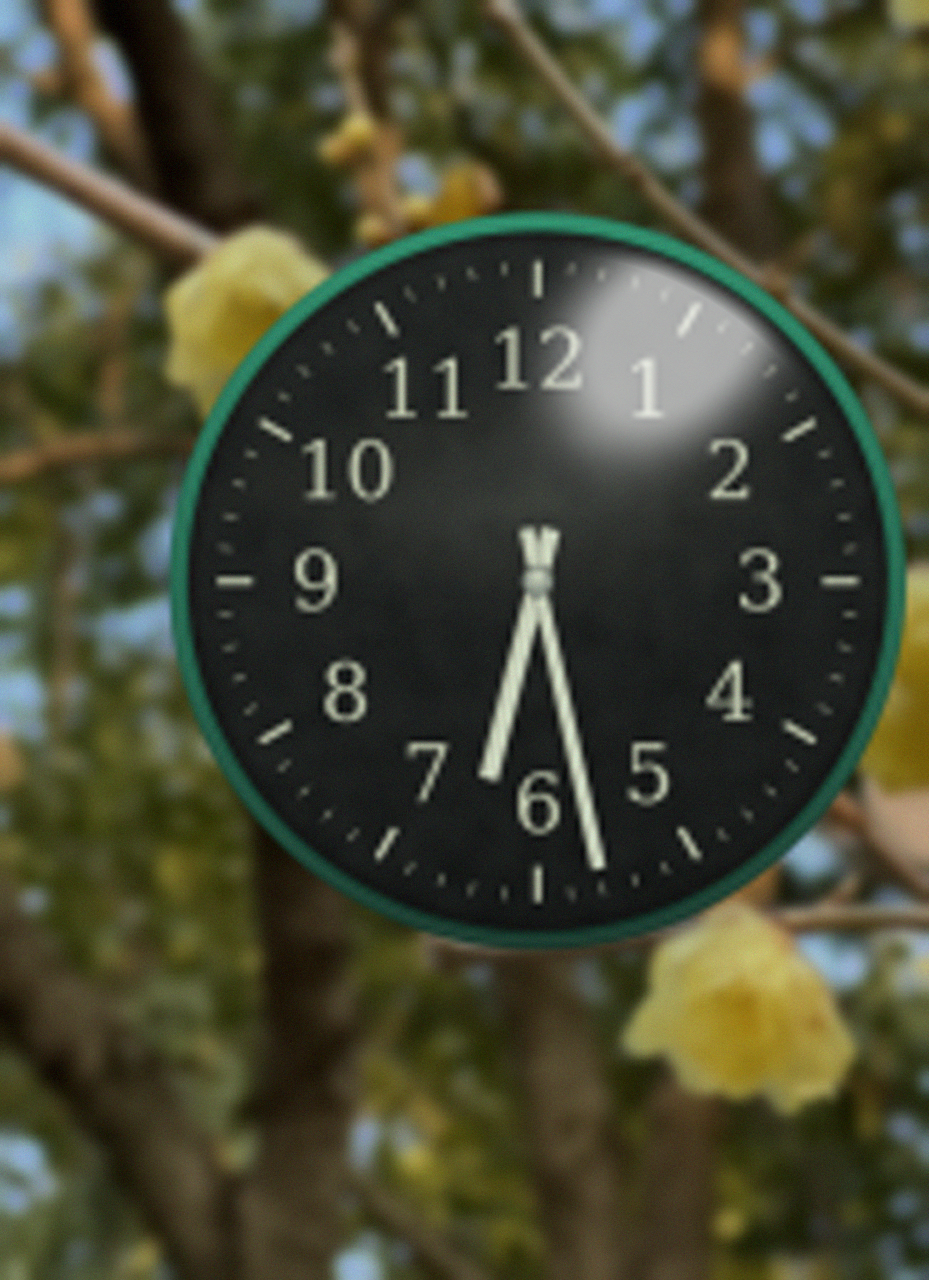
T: 6 h 28 min
